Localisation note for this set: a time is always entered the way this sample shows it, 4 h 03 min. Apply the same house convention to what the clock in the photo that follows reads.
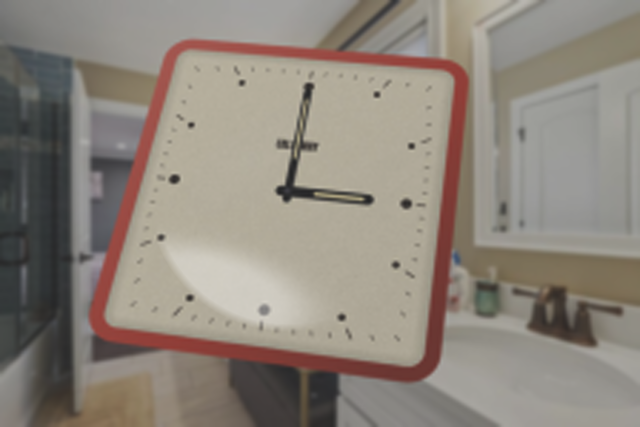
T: 3 h 00 min
